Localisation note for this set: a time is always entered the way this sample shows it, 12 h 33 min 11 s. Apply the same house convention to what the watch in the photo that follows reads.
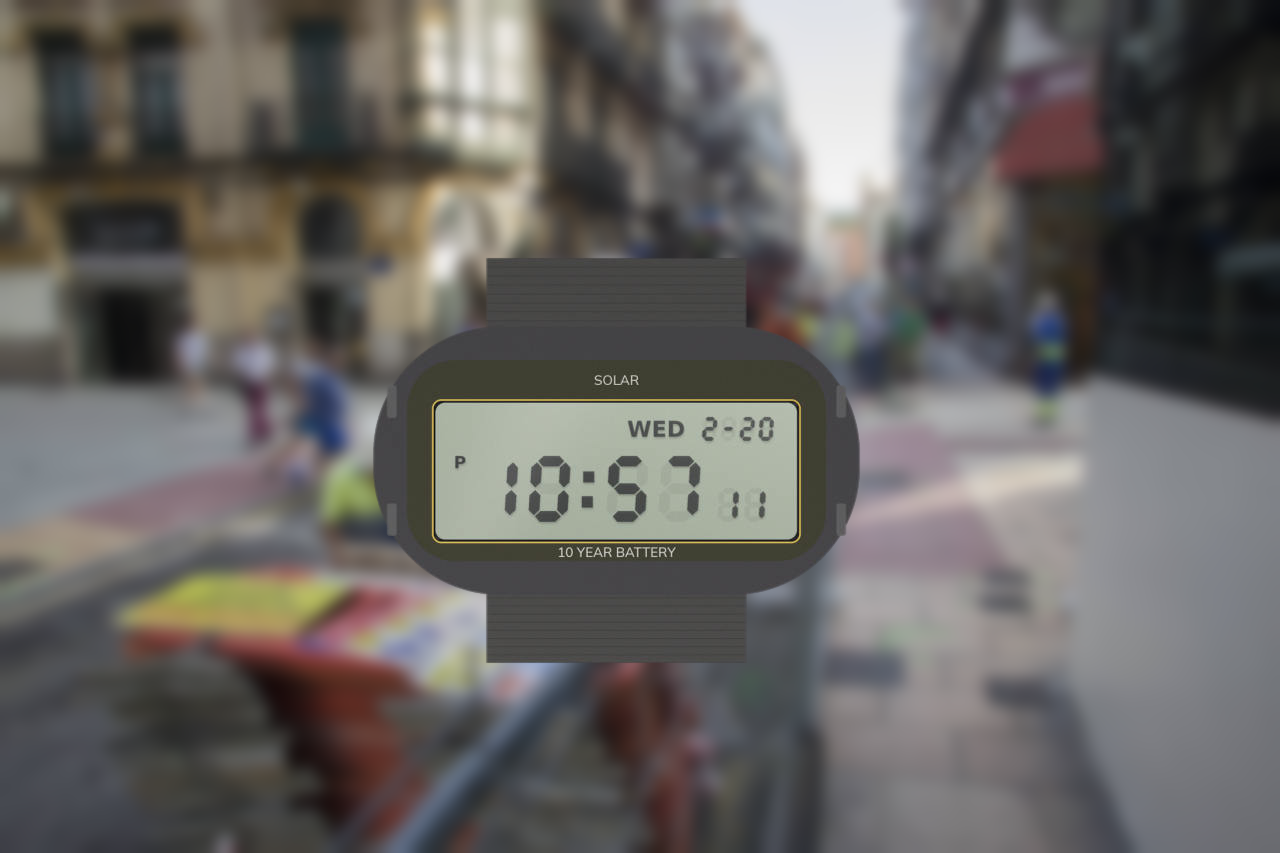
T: 10 h 57 min 11 s
